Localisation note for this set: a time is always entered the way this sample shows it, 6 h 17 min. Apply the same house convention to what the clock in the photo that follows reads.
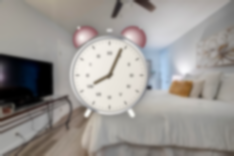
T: 8 h 04 min
